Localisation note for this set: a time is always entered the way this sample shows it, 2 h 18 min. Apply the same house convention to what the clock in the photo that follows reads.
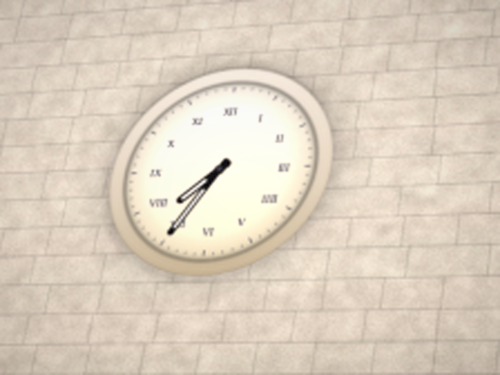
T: 7 h 35 min
